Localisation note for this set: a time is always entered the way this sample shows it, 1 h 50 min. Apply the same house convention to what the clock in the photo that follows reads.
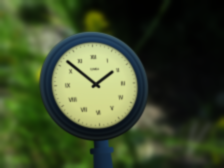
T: 1 h 52 min
